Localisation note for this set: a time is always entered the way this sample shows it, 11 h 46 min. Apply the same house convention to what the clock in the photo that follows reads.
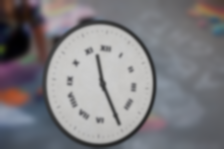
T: 11 h 25 min
